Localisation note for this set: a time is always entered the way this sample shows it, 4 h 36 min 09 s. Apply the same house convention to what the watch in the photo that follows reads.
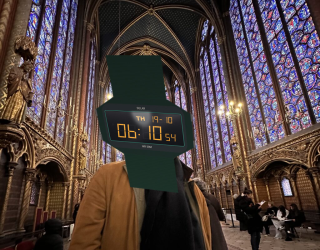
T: 6 h 10 min 54 s
